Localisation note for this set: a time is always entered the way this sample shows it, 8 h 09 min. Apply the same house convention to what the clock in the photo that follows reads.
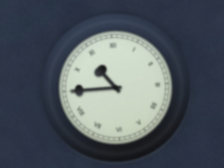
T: 10 h 45 min
